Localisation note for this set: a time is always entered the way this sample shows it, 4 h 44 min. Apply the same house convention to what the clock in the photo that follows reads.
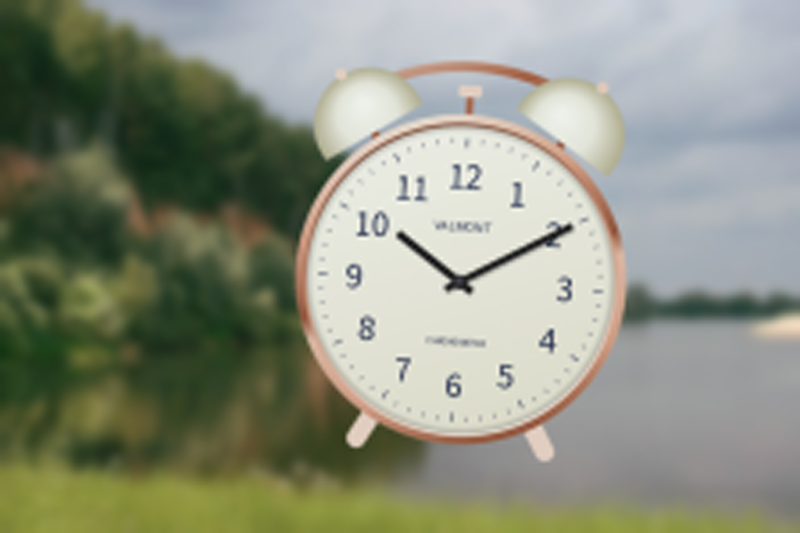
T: 10 h 10 min
